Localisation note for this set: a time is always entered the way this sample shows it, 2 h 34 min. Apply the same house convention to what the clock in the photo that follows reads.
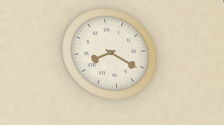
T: 8 h 21 min
